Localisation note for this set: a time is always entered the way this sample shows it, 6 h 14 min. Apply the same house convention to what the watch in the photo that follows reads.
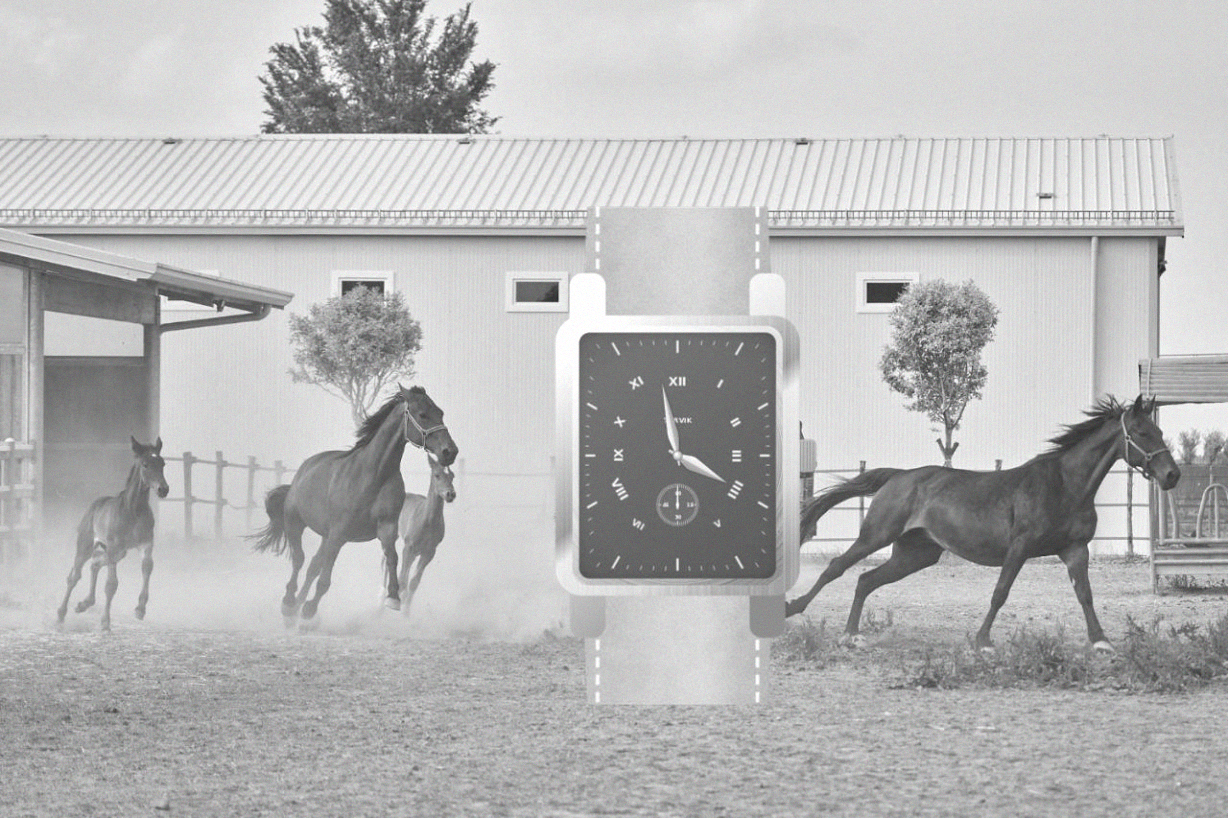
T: 3 h 58 min
